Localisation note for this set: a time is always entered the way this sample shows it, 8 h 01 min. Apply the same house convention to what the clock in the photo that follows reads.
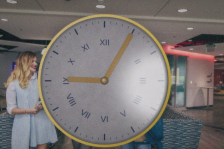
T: 9 h 05 min
